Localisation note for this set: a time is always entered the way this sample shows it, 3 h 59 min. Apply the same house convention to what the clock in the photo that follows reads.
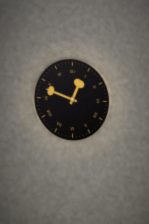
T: 12 h 48 min
